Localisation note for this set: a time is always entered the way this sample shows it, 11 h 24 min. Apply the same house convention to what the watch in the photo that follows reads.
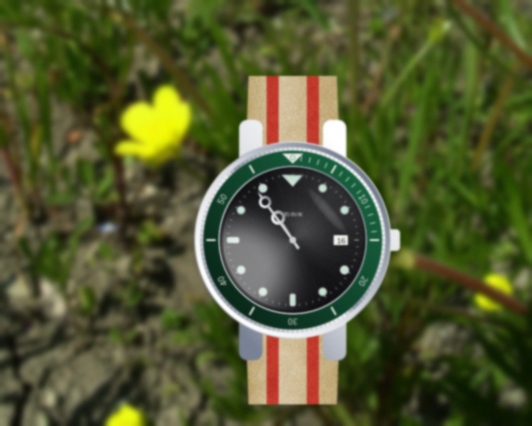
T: 10 h 54 min
